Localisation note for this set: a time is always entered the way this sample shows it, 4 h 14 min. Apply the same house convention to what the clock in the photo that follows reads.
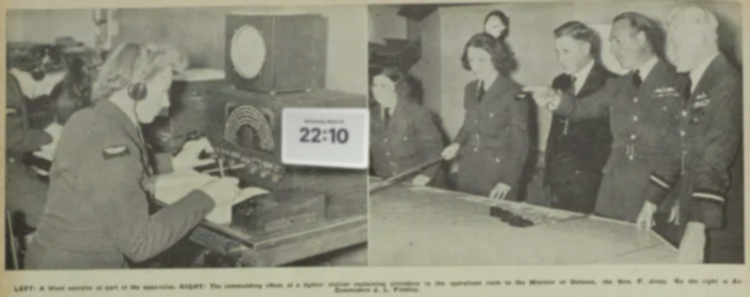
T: 22 h 10 min
